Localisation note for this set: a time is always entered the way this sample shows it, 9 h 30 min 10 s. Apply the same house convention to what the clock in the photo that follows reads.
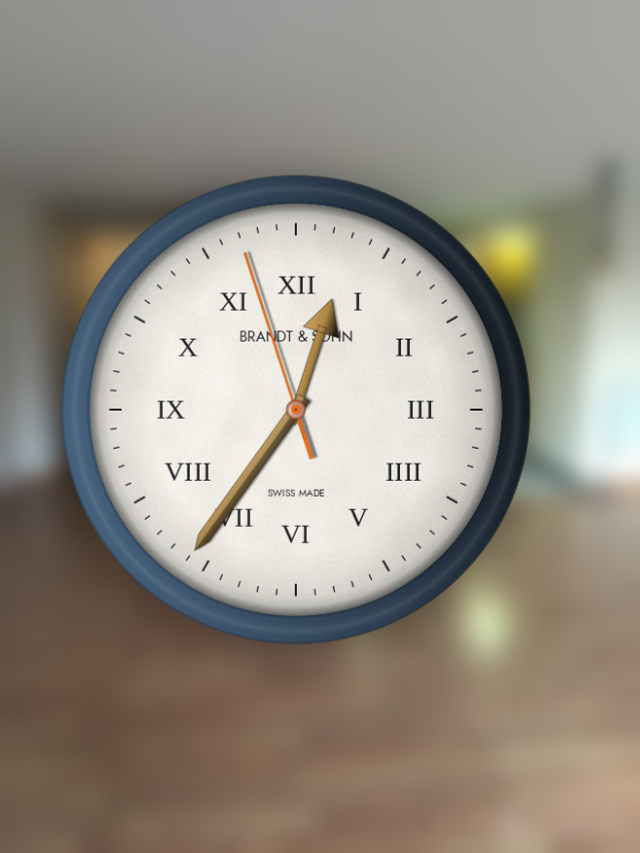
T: 12 h 35 min 57 s
